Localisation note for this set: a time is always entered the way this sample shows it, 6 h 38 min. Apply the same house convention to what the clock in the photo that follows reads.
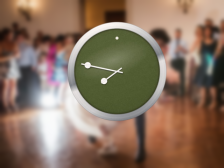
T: 7 h 47 min
